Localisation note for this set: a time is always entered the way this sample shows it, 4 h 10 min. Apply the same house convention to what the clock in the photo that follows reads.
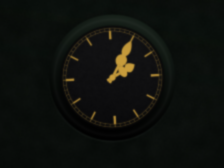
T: 2 h 05 min
